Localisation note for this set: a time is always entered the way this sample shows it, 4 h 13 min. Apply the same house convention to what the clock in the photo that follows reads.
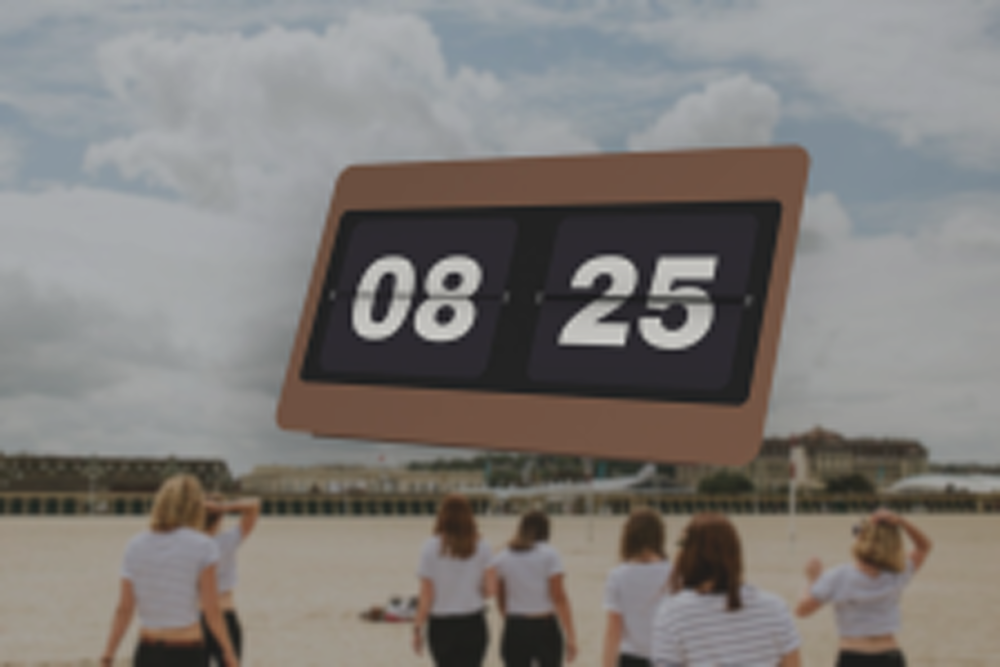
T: 8 h 25 min
